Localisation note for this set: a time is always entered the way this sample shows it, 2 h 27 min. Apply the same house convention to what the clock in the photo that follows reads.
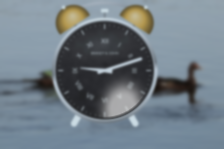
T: 9 h 12 min
